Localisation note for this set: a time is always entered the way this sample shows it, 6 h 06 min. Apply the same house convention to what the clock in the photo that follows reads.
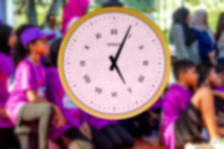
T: 5 h 04 min
